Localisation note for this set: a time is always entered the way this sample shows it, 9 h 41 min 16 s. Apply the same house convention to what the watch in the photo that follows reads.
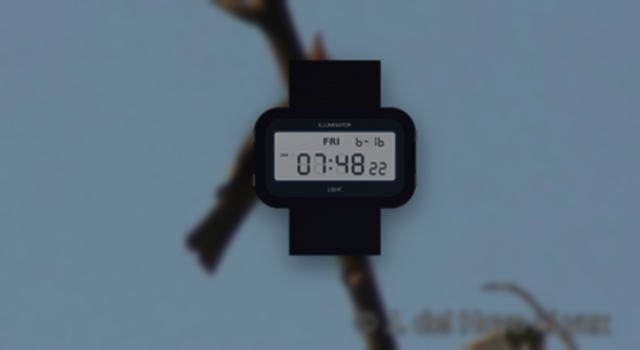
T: 7 h 48 min 22 s
